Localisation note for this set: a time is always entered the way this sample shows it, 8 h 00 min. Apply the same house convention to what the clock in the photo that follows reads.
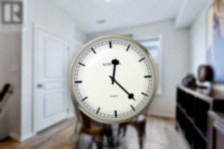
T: 12 h 23 min
